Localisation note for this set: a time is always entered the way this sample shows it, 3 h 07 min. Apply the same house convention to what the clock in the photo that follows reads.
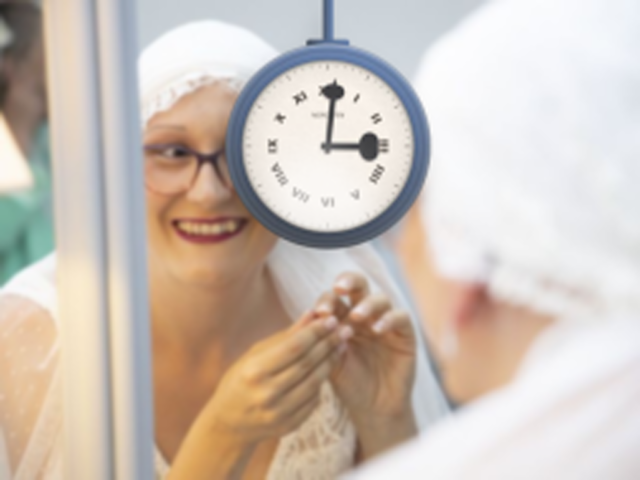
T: 3 h 01 min
